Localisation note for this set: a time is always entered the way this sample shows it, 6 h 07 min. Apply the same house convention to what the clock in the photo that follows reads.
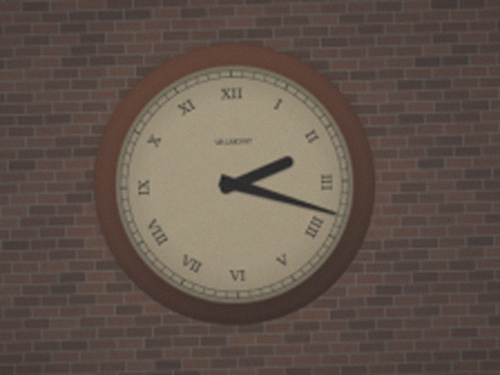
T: 2 h 18 min
